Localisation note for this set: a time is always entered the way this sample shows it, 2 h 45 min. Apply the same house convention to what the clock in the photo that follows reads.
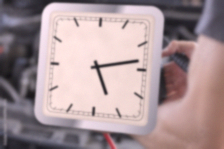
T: 5 h 13 min
